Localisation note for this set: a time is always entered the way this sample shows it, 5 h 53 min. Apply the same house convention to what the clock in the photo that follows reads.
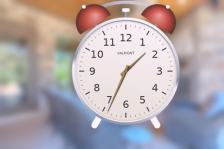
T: 1 h 34 min
